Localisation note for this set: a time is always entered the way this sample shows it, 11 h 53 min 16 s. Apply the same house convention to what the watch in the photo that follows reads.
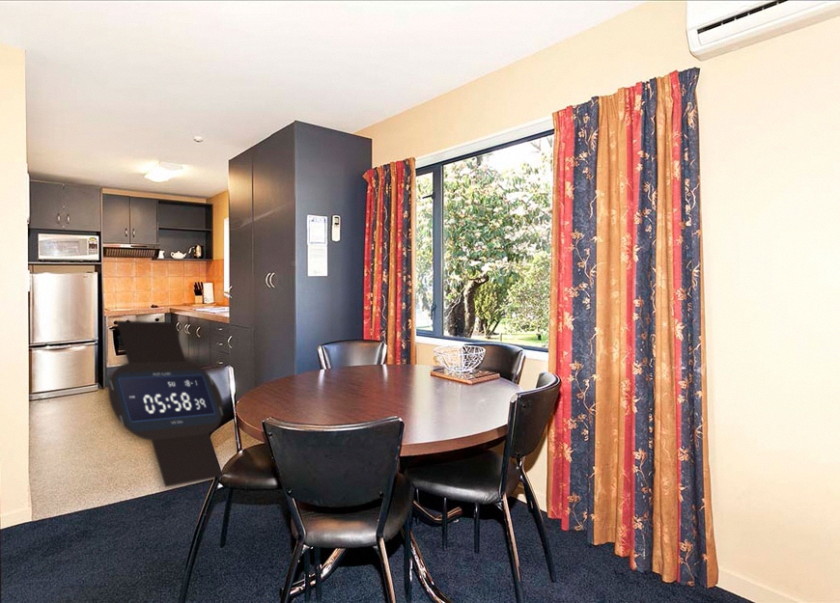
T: 5 h 58 min 39 s
